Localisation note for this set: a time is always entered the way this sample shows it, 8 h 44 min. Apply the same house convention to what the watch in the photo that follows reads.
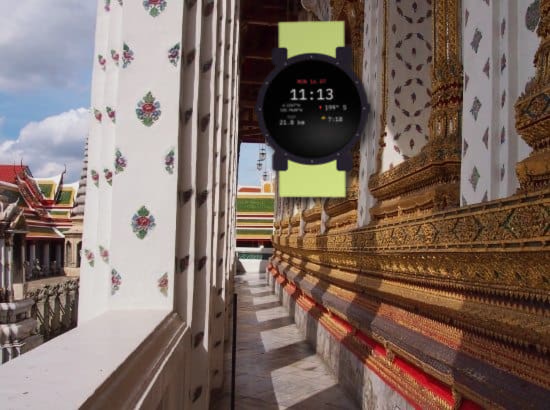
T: 11 h 13 min
